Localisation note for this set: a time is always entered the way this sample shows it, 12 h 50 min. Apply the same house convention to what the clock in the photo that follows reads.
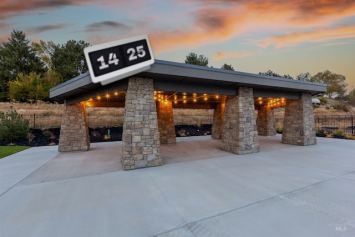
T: 14 h 25 min
